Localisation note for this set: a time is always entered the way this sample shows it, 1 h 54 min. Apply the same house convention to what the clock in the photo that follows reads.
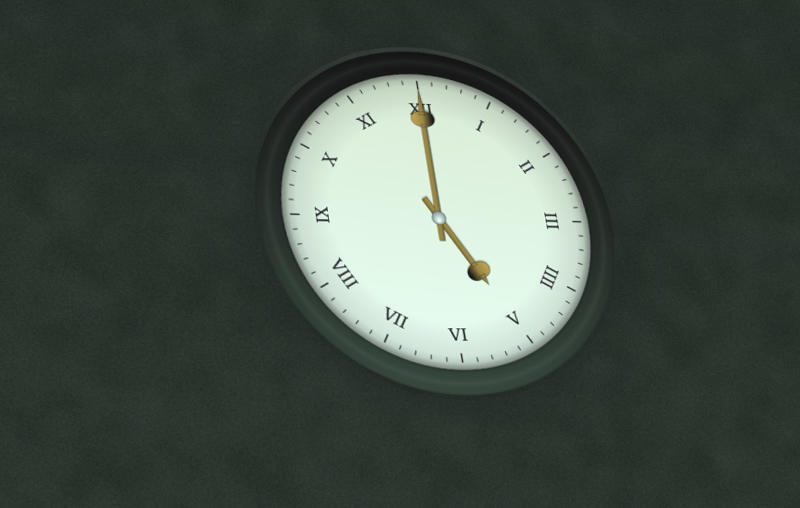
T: 5 h 00 min
